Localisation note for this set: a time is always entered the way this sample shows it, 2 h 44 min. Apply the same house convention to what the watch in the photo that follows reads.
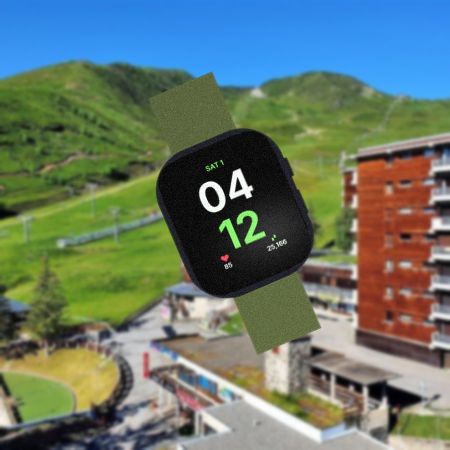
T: 4 h 12 min
